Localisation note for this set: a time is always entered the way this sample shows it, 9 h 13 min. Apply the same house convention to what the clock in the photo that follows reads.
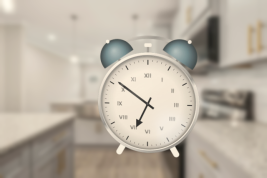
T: 6 h 51 min
